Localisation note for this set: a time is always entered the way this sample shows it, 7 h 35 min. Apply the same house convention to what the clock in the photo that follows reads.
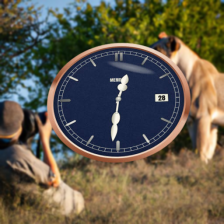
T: 12 h 31 min
